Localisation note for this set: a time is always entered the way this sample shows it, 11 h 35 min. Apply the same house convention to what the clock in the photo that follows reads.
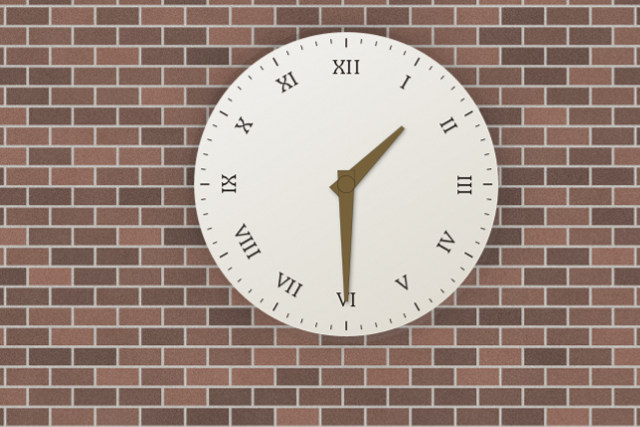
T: 1 h 30 min
